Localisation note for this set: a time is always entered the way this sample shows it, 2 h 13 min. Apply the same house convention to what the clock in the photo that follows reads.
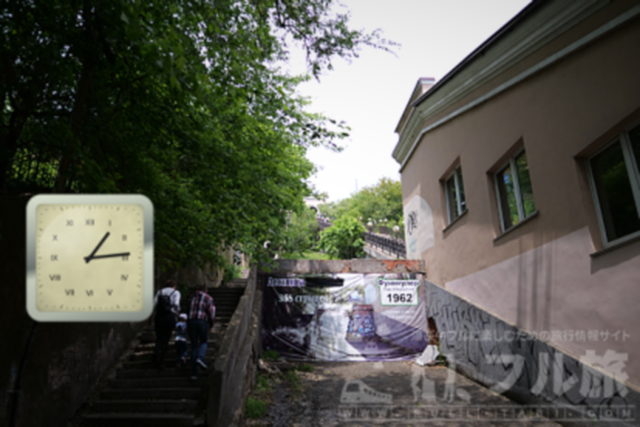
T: 1 h 14 min
